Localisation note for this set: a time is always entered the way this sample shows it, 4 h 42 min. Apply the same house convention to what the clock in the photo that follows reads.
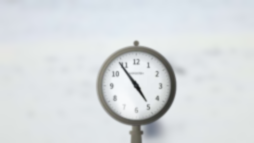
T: 4 h 54 min
